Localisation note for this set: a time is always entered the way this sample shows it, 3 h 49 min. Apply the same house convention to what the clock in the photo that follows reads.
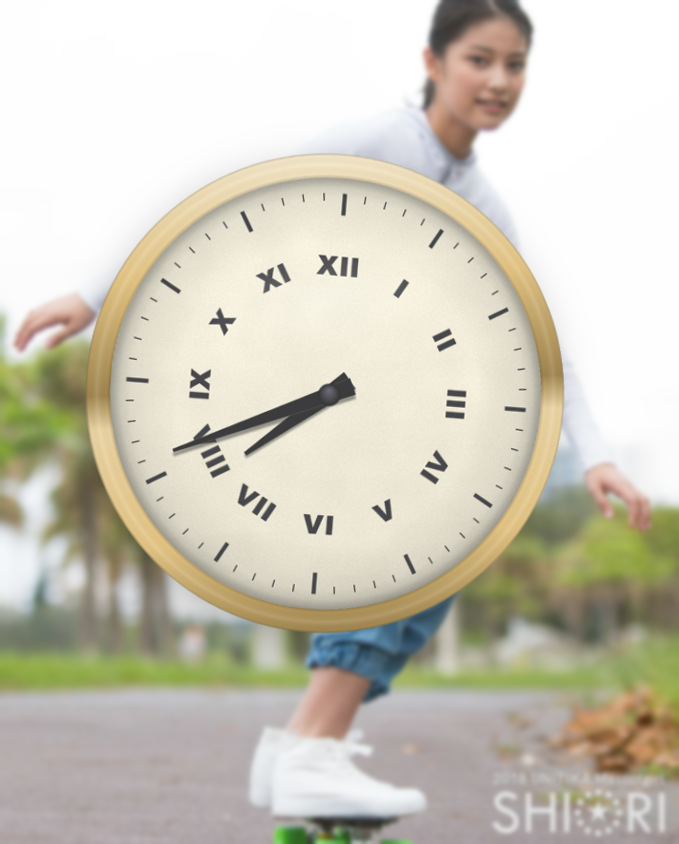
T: 7 h 41 min
